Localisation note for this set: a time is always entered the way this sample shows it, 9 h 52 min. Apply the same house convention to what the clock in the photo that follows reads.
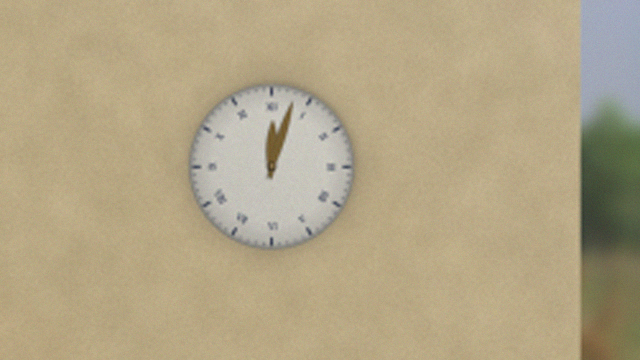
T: 12 h 03 min
